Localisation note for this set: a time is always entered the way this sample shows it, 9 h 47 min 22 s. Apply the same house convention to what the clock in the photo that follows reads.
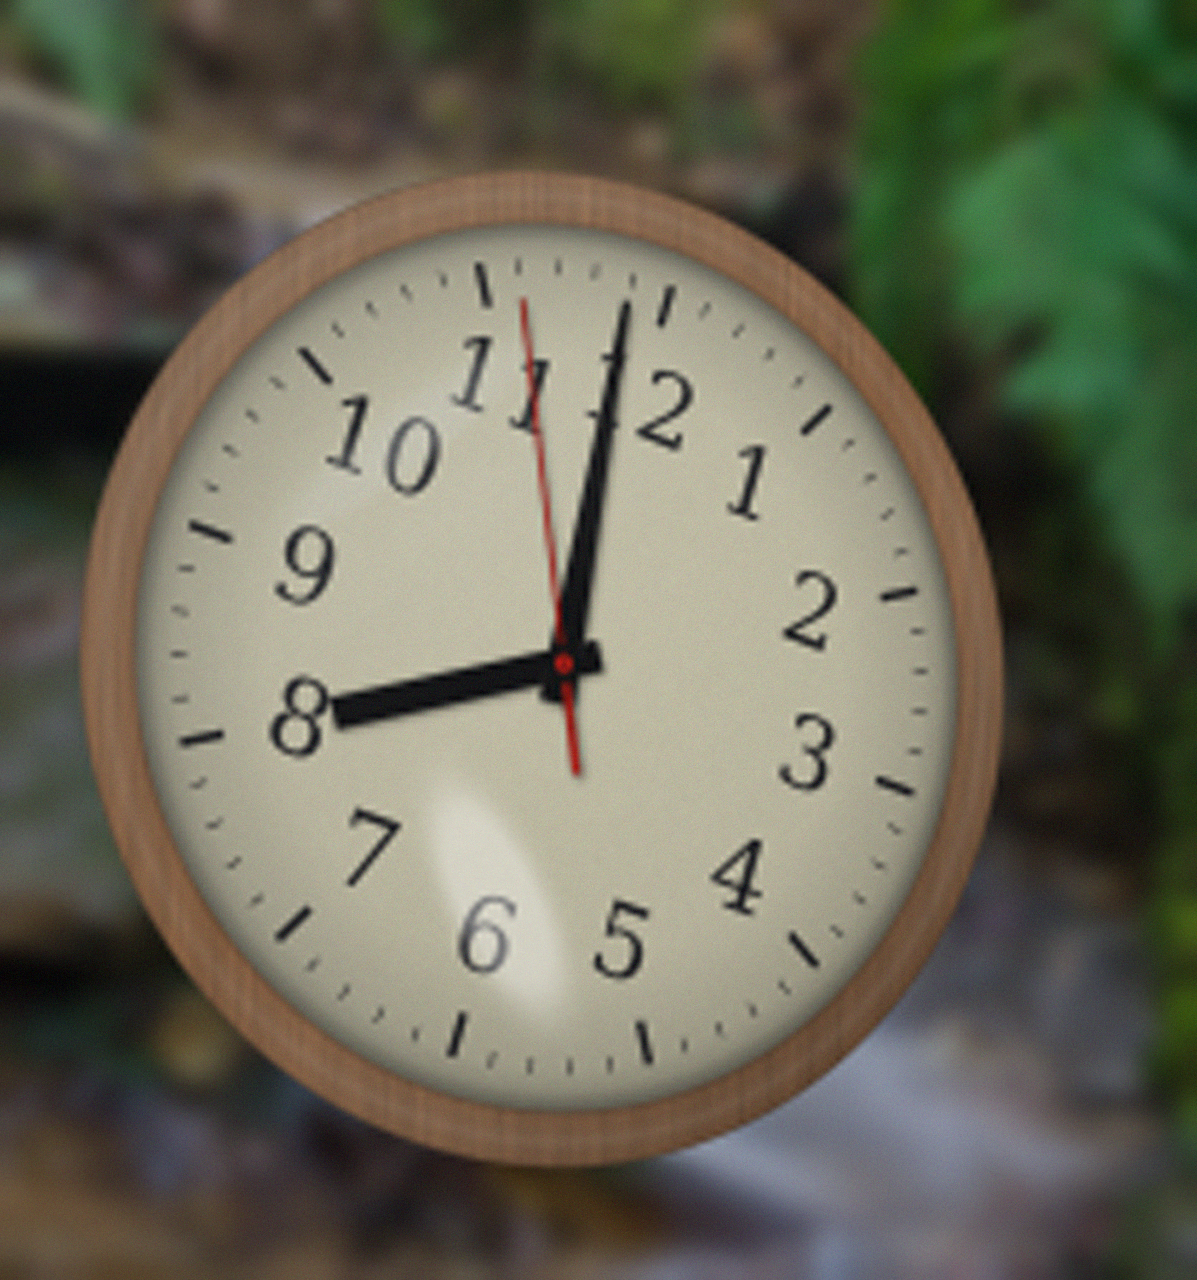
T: 7 h 58 min 56 s
